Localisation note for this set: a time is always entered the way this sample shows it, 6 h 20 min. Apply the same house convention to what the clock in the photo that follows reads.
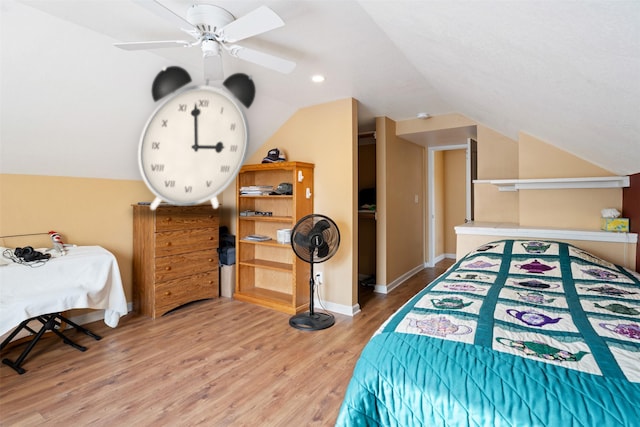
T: 2 h 58 min
